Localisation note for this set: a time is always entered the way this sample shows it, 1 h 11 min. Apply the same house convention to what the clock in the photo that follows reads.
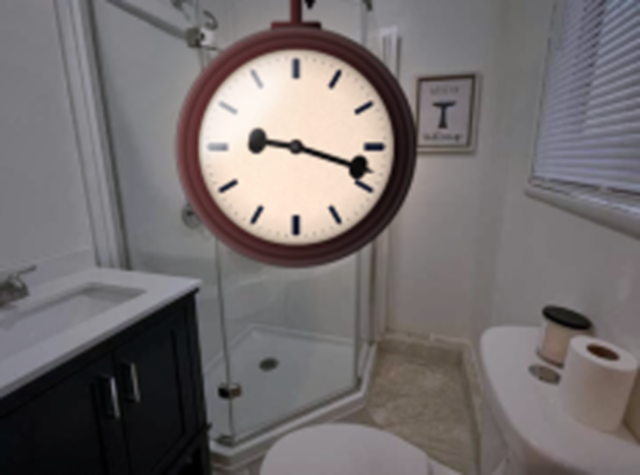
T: 9 h 18 min
